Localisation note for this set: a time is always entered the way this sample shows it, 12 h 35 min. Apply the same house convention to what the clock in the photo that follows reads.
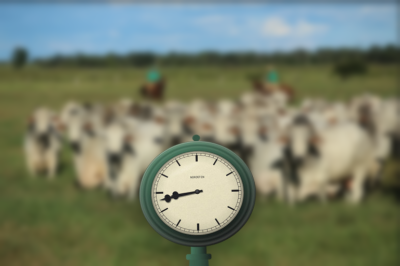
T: 8 h 43 min
